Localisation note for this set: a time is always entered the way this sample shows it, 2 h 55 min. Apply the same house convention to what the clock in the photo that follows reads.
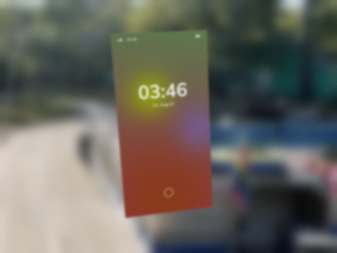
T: 3 h 46 min
